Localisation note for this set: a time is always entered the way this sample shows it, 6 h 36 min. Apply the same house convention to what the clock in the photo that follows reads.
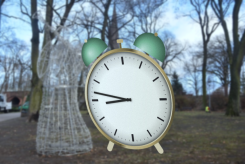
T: 8 h 47 min
